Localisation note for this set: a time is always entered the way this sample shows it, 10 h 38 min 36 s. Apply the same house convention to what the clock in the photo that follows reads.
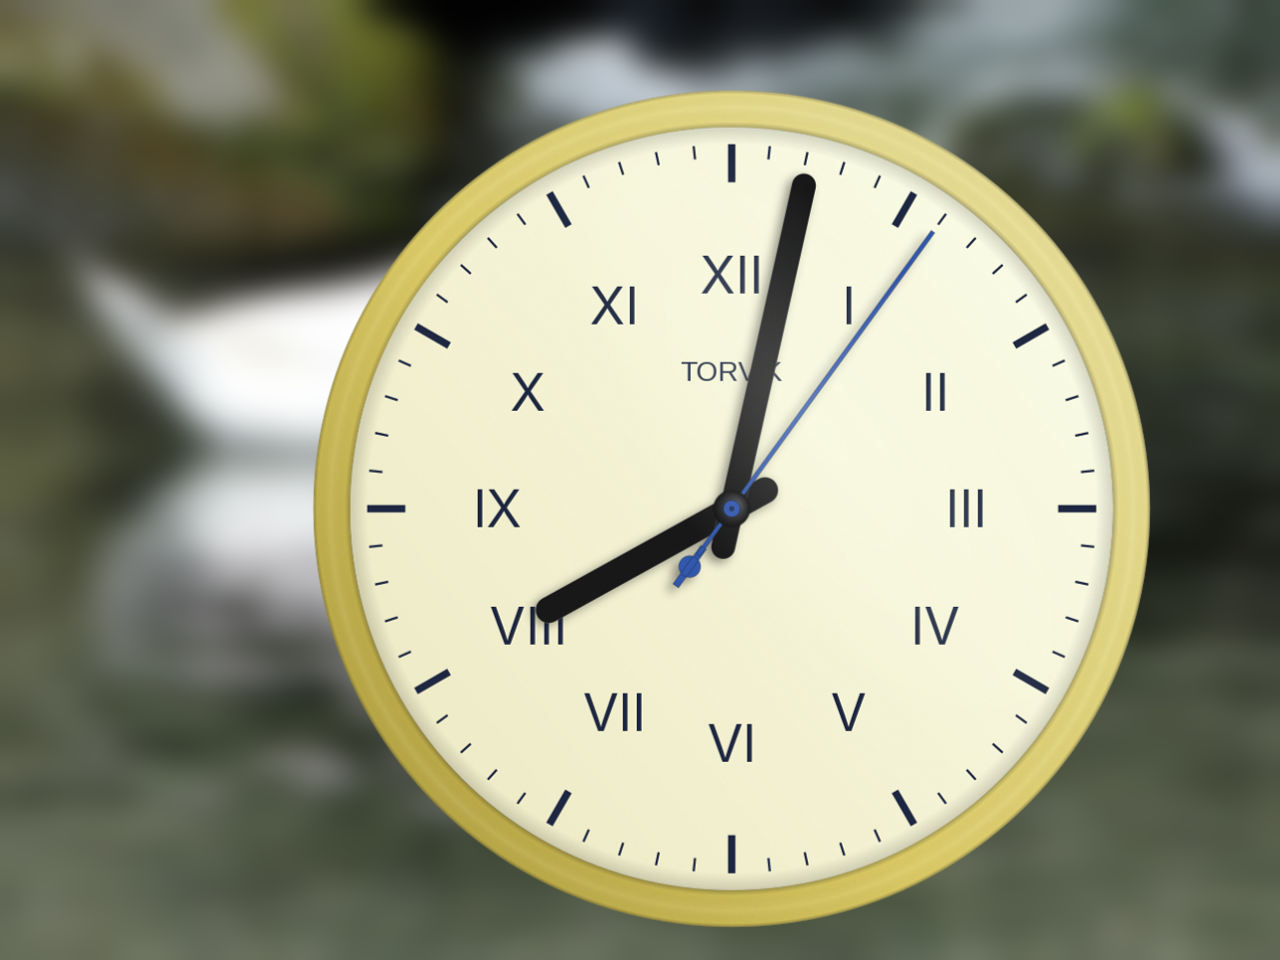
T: 8 h 02 min 06 s
